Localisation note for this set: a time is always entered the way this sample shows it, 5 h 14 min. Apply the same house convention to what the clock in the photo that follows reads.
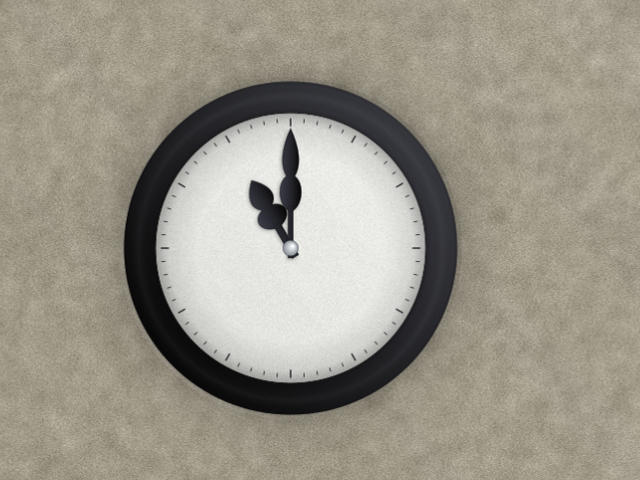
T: 11 h 00 min
